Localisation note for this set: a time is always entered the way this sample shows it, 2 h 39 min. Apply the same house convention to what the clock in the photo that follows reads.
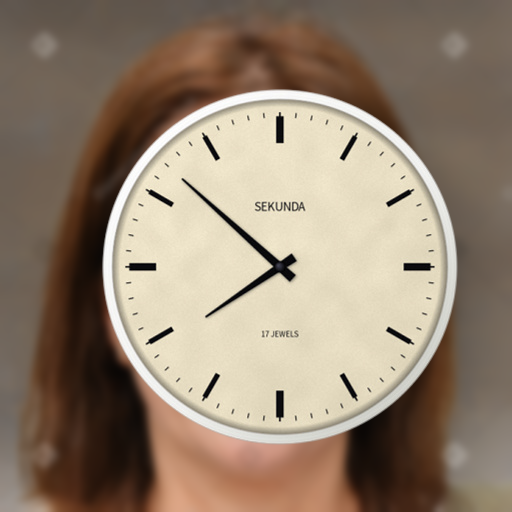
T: 7 h 52 min
